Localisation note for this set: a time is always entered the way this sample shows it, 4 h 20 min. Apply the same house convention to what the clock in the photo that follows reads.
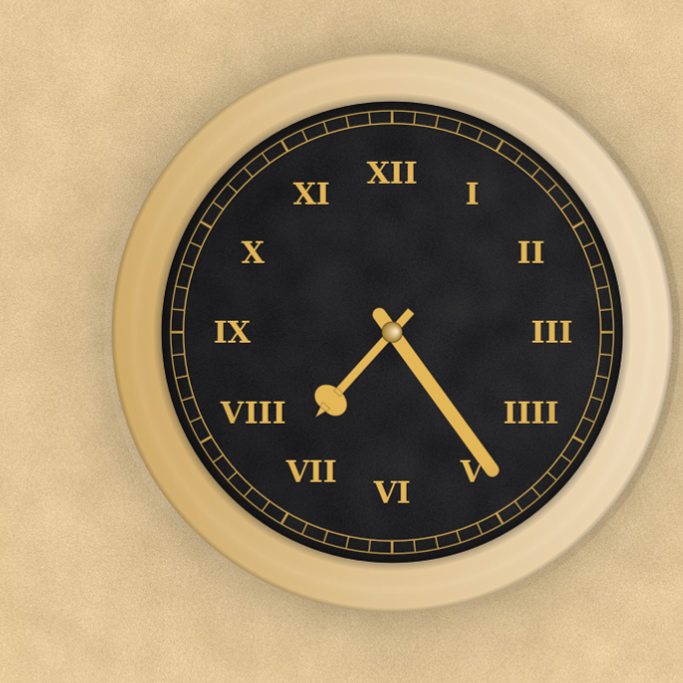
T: 7 h 24 min
